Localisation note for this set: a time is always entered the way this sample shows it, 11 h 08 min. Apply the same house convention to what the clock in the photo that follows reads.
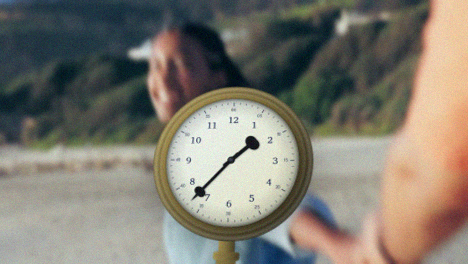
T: 1 h 37 min
